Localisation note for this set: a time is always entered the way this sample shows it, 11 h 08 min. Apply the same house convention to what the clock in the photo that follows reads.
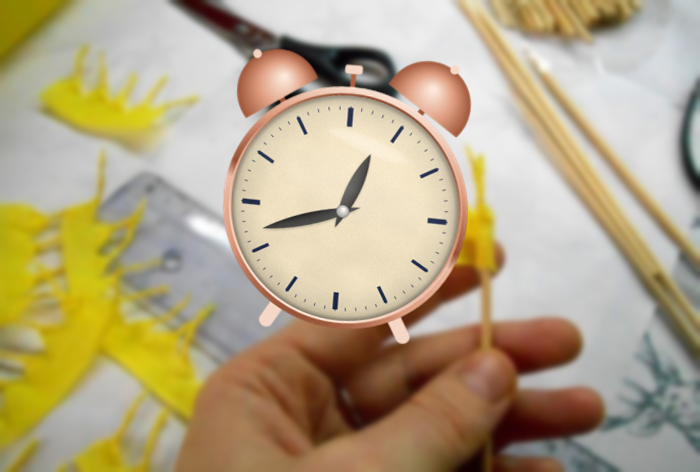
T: 12 h 42 min
